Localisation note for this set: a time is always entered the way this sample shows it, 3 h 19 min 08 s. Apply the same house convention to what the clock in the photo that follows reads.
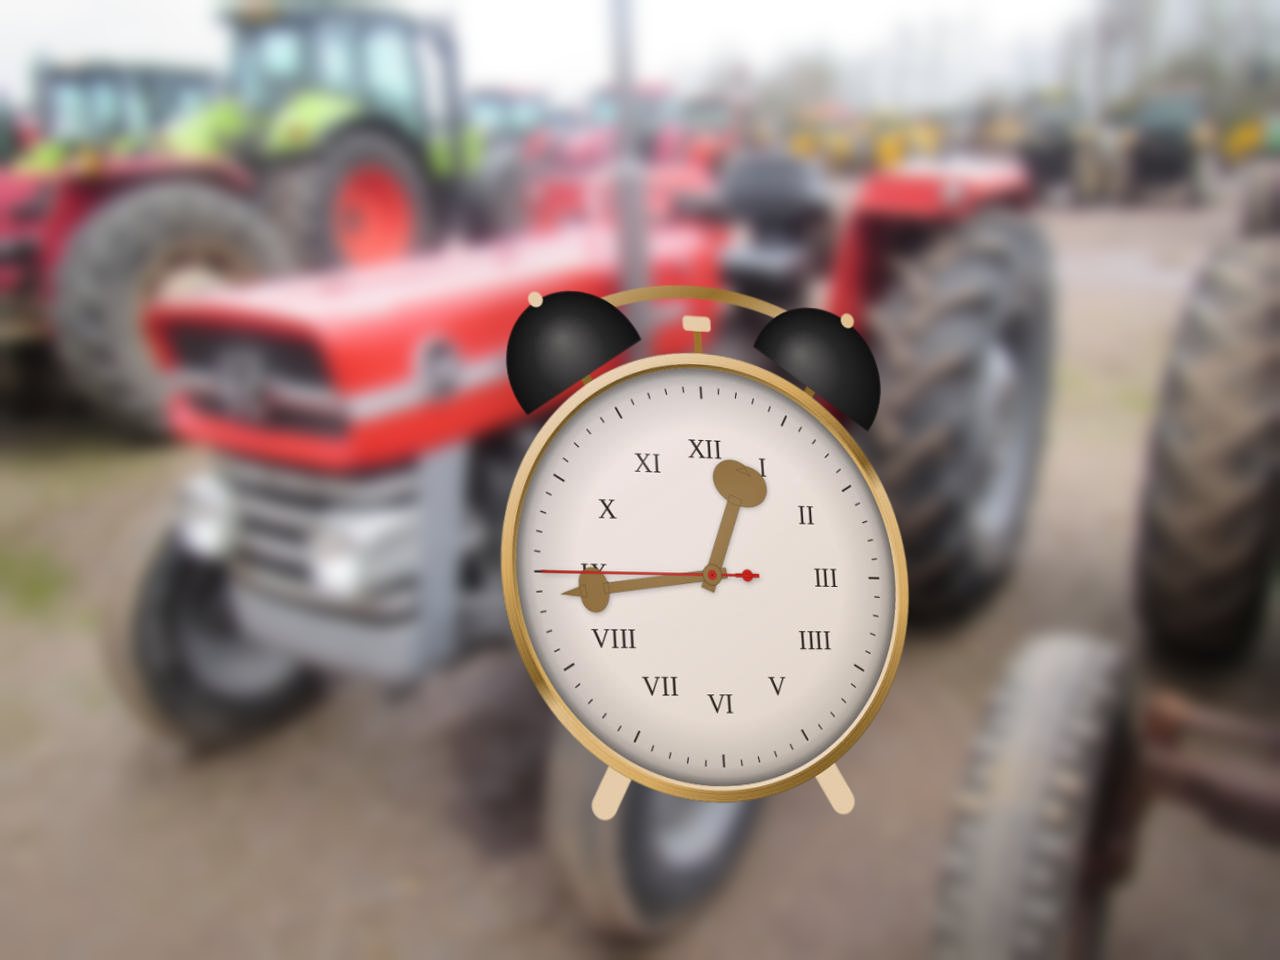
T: 12 h 43 min 45 s
